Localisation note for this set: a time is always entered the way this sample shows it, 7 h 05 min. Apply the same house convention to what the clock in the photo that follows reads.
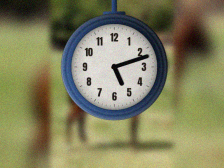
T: 5 h 12 min
